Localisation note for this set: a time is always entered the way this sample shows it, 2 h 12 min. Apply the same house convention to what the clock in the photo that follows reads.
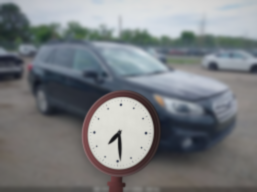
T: 7 h 29 min
